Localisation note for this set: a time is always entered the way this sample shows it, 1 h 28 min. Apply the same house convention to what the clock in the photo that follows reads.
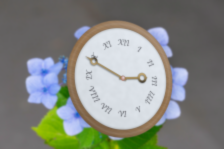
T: 2 h 49 min
